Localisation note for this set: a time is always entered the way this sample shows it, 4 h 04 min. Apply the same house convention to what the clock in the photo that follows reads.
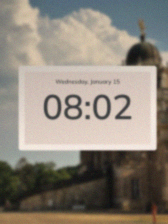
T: 8 h 02 min
